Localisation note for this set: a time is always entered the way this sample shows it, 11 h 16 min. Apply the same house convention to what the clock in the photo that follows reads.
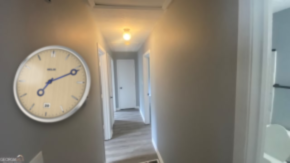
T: 7 h 11 min
